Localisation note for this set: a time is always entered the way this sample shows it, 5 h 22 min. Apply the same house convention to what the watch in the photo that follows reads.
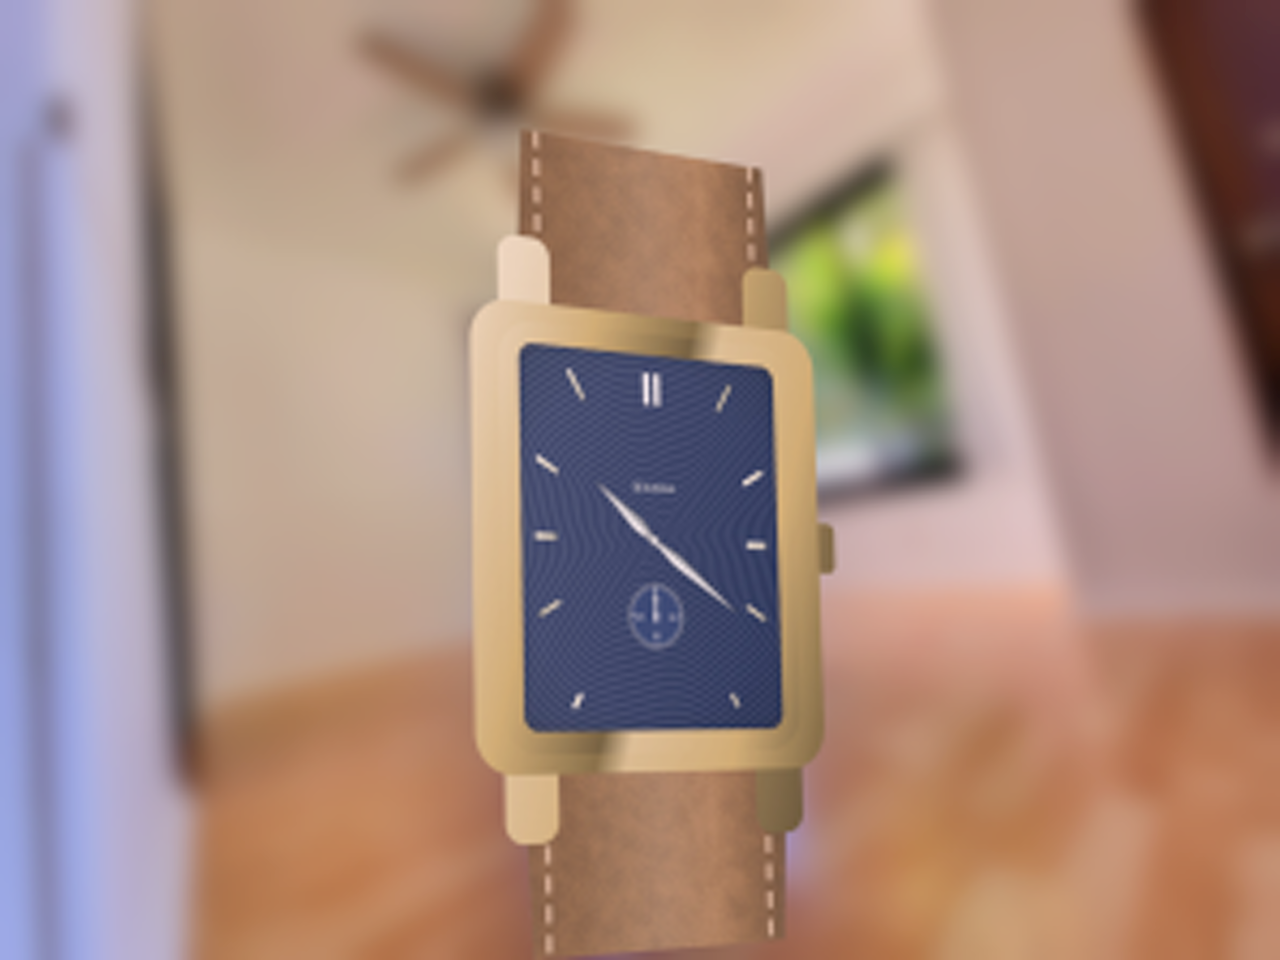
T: 10 h 21 min
